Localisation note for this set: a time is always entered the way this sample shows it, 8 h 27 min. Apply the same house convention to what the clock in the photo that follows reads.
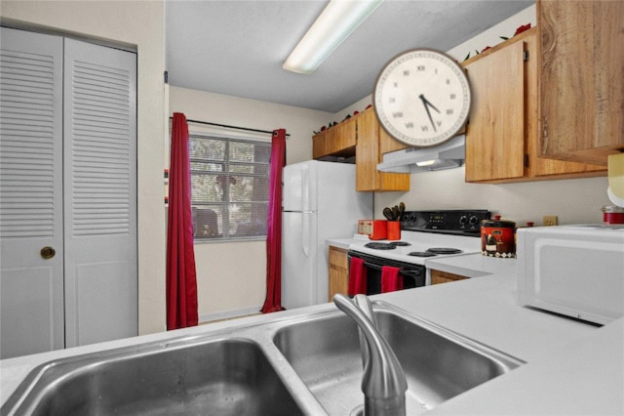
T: 4 h 27 min
